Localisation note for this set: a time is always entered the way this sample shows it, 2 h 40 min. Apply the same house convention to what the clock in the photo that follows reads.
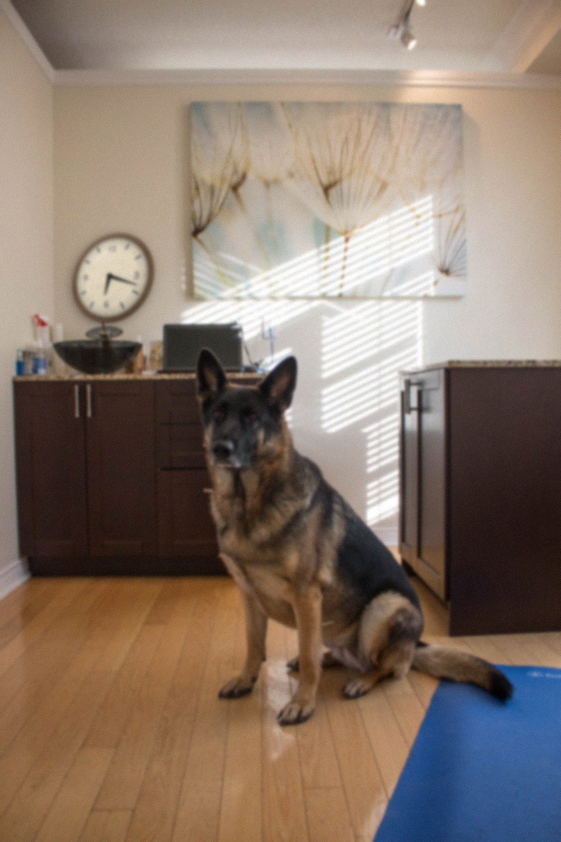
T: 6 h 18 min
